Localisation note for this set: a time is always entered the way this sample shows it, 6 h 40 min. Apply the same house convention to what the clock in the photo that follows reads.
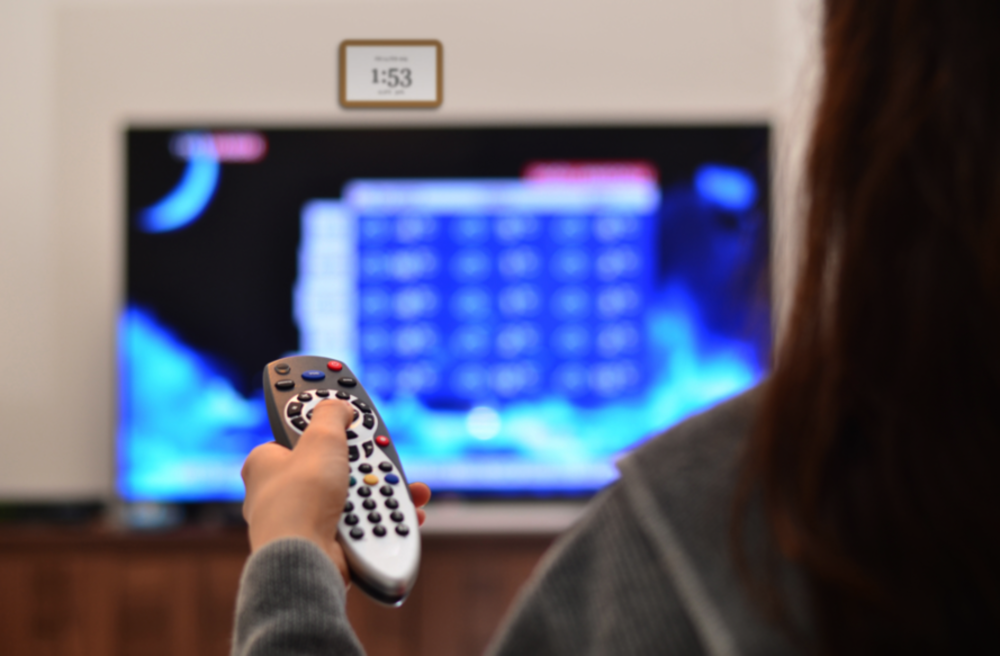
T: 1 h 53 min
